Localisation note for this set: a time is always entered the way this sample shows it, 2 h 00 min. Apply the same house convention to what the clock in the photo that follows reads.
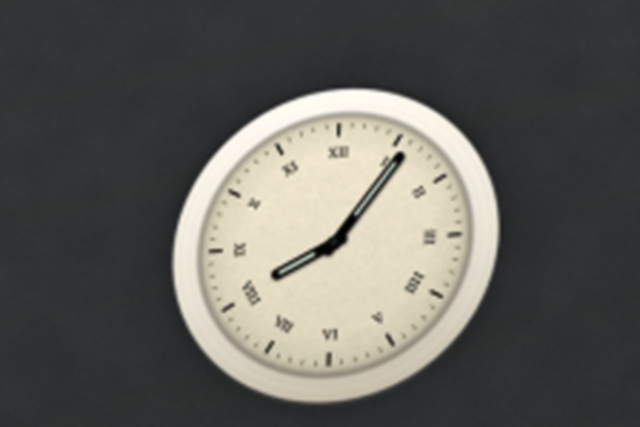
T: 8 h 06 min
